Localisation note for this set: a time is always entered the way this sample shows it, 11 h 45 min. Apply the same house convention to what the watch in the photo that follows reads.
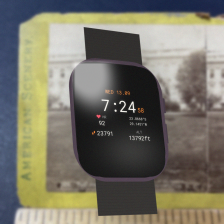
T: 7 h 24 min
